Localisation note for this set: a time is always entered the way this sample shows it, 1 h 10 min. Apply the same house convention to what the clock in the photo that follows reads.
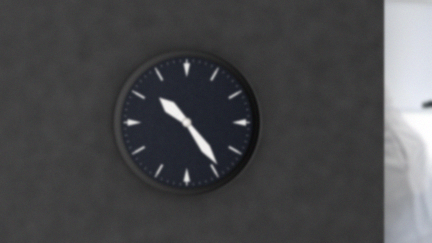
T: 10 h 24 min
